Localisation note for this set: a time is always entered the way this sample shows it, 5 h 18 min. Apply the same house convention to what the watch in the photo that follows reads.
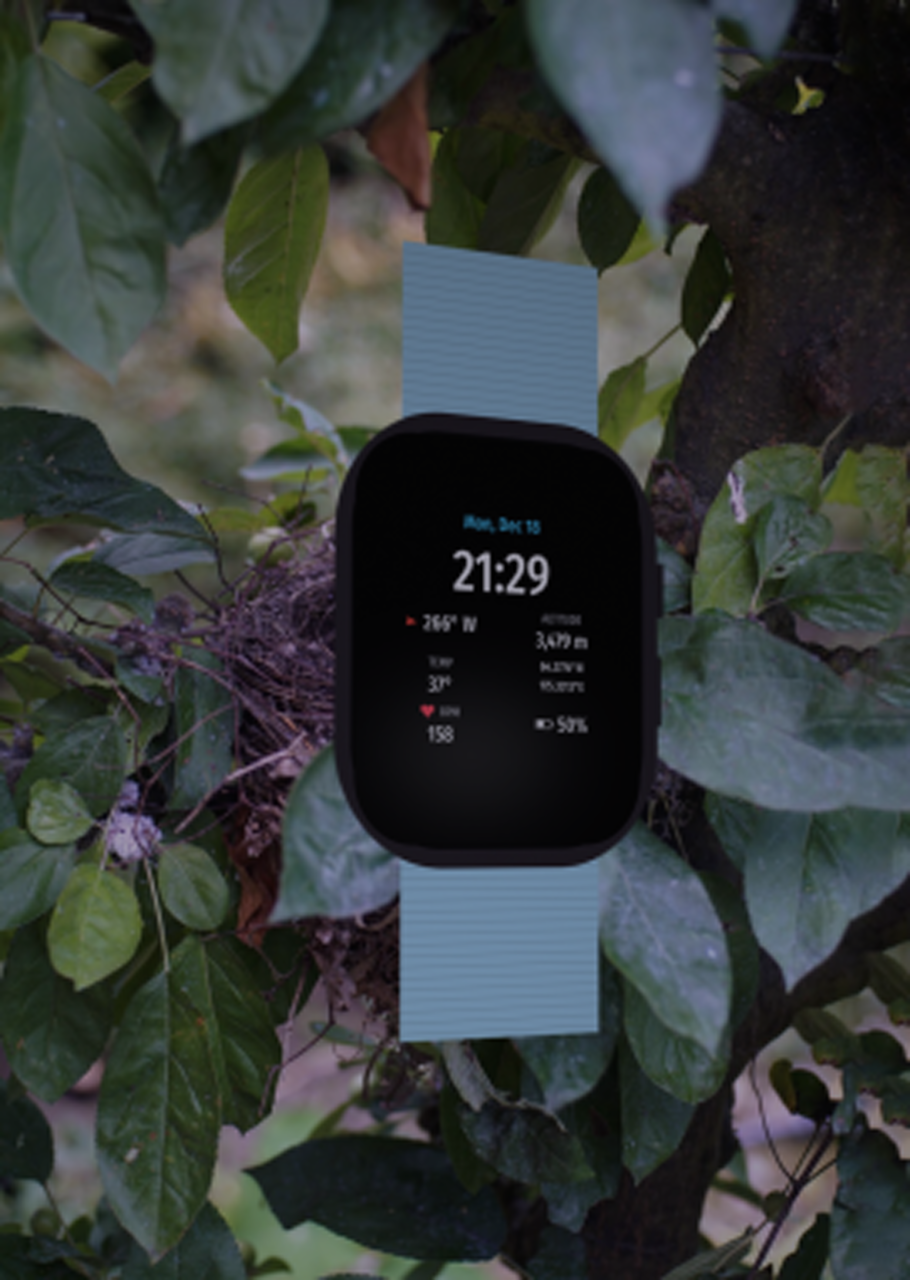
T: 21 h 29 min
